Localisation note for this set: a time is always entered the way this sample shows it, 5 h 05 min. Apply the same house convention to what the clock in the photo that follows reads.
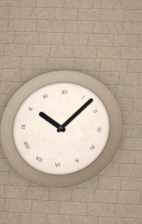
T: 10 h 07 min
